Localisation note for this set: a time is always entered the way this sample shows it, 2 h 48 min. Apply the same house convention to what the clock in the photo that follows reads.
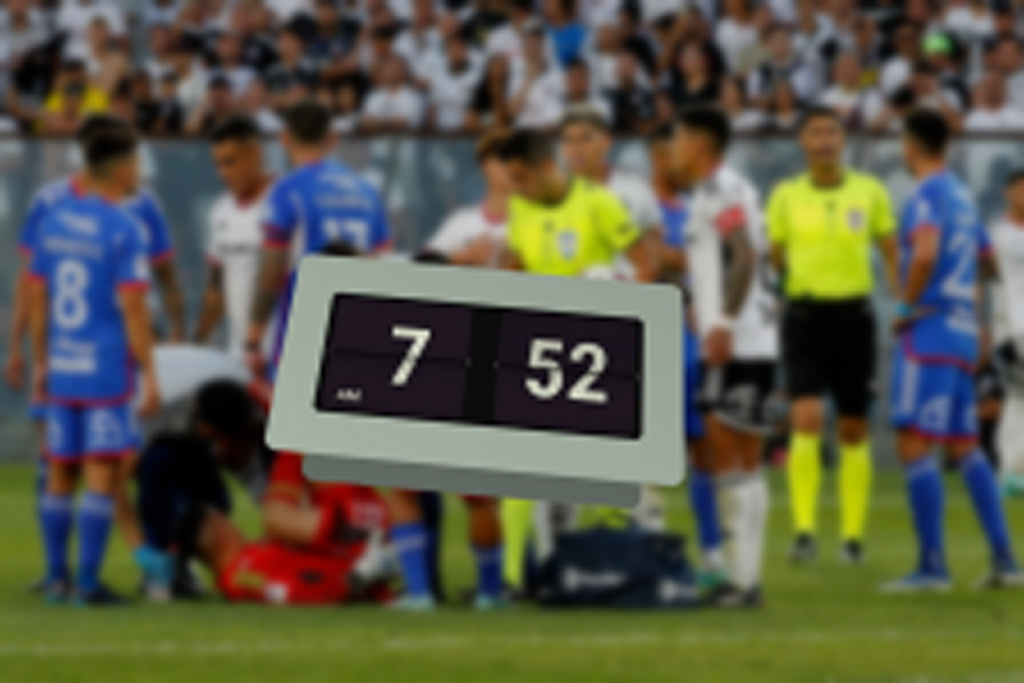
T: 7 h 52 min
